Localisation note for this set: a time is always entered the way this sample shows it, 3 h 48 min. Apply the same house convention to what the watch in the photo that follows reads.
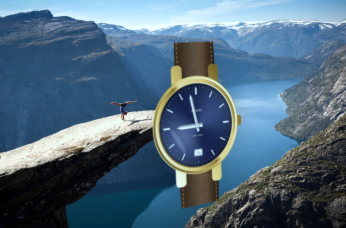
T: 8 h 58 min
